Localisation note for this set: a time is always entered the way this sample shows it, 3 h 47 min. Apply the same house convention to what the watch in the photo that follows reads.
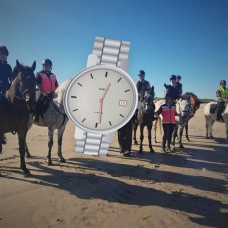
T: 12 h 29 min
